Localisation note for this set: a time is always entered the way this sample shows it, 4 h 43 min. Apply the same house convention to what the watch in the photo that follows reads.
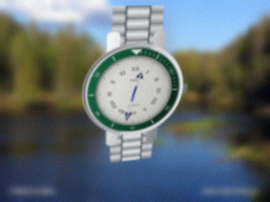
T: 12 h 32 min
